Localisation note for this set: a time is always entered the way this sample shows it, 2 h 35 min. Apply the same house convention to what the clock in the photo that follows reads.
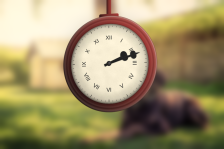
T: 2 h 12 min
